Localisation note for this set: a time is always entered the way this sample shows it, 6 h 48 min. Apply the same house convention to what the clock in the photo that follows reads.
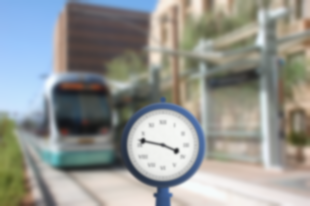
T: 3 h 47 min
